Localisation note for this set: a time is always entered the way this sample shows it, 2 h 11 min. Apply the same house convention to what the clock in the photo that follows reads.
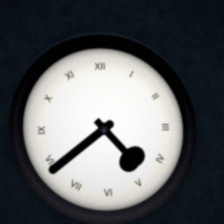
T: 4 h 39 min
